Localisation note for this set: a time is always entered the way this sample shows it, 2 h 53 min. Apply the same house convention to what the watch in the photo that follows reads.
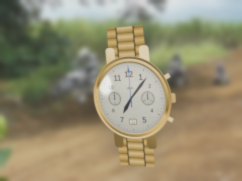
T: 7 h 07 min
